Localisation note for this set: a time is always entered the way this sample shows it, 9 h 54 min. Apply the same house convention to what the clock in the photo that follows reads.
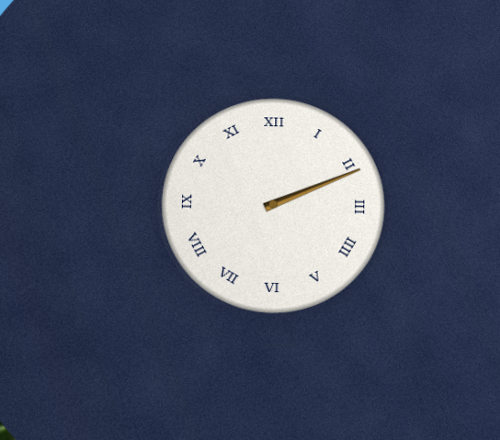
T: 2 h 11 min
